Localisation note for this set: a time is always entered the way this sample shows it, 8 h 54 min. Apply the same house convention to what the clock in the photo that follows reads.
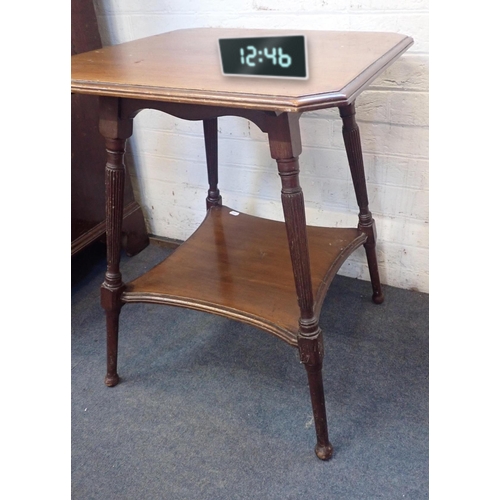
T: 12 h 46 min
